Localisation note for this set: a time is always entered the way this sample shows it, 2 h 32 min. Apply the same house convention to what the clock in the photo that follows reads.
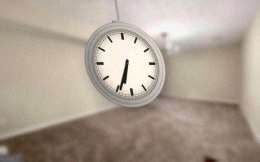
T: 6 h 34 min
